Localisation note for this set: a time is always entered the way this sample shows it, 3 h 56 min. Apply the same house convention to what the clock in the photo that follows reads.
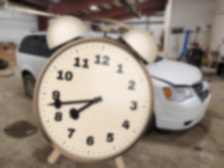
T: 7 h 43 min
